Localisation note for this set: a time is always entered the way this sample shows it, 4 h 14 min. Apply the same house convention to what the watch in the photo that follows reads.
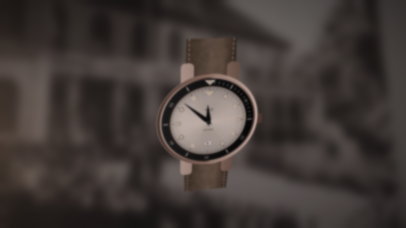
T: 11 h 52 min
